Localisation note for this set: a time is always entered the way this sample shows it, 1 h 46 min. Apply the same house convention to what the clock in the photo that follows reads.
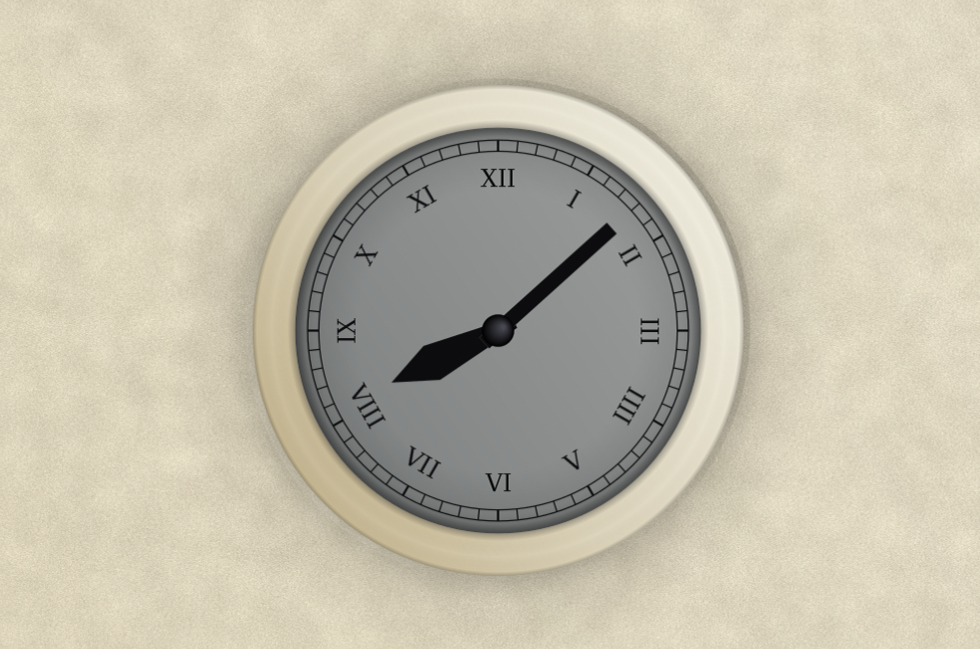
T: 8 h 08 min
